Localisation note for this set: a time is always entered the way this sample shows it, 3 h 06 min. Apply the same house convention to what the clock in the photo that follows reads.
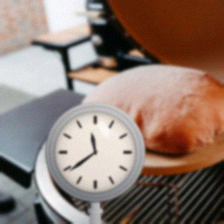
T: 11 h 39 min
